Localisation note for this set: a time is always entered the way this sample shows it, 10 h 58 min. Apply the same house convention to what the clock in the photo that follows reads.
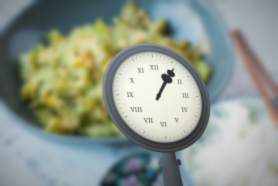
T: 1 h 06 min
